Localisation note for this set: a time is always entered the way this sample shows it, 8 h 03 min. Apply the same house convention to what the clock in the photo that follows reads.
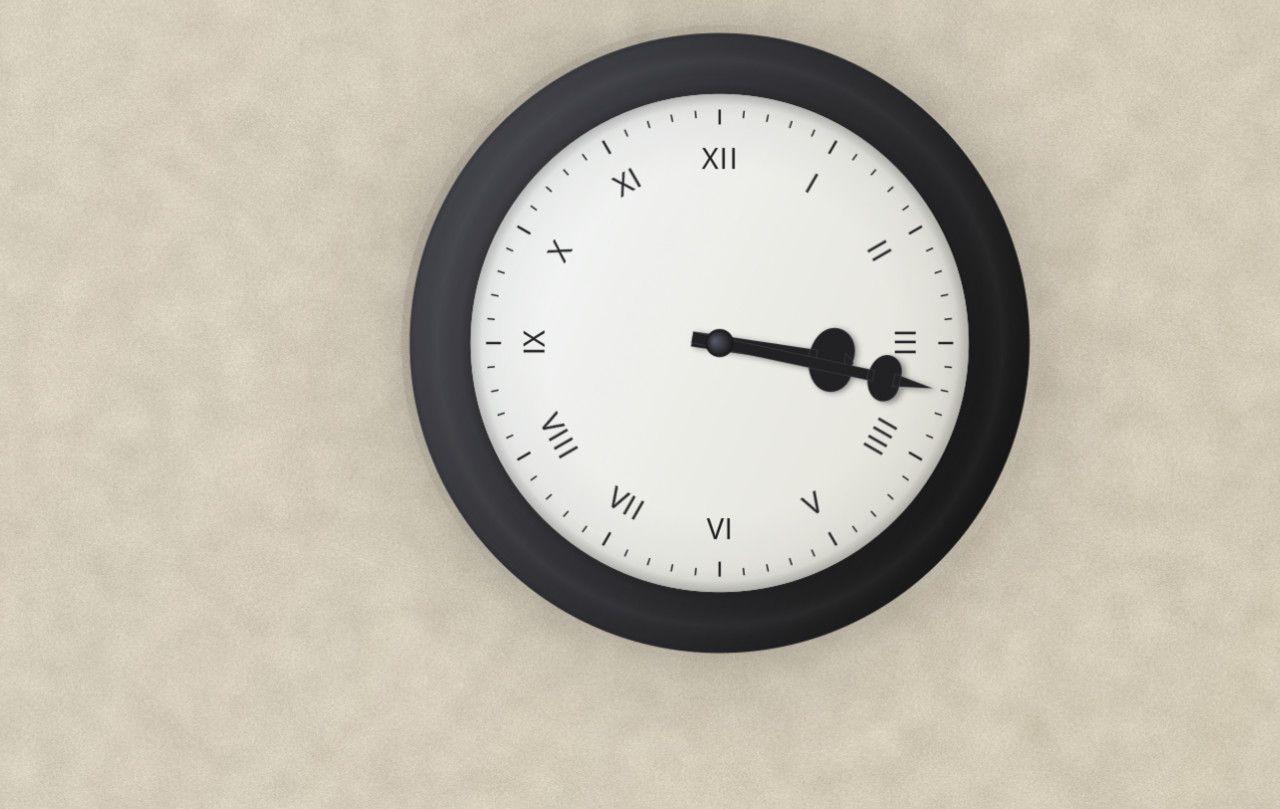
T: 3 h 17 min
